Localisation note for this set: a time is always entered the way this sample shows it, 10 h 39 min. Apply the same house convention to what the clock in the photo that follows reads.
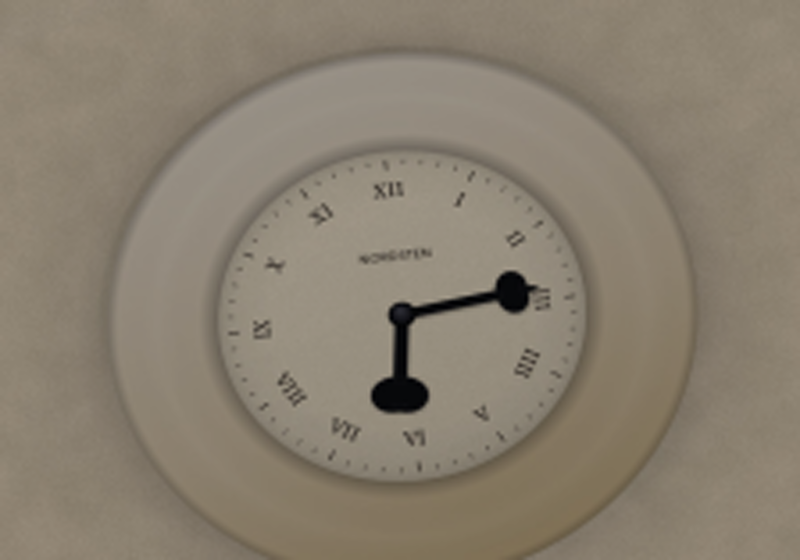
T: 6 h 14 min
